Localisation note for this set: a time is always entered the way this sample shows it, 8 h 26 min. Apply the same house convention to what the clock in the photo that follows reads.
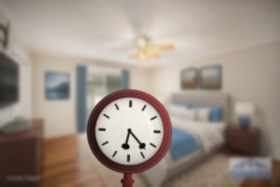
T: 6 h 23 min
